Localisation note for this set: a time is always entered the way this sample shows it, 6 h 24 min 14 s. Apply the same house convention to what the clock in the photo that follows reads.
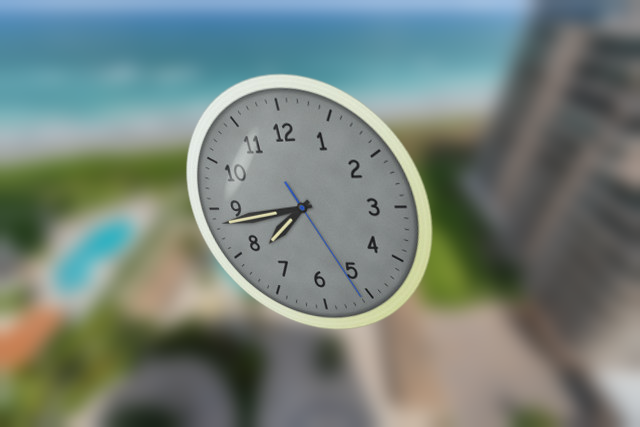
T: 7 h 43 min 26 s
